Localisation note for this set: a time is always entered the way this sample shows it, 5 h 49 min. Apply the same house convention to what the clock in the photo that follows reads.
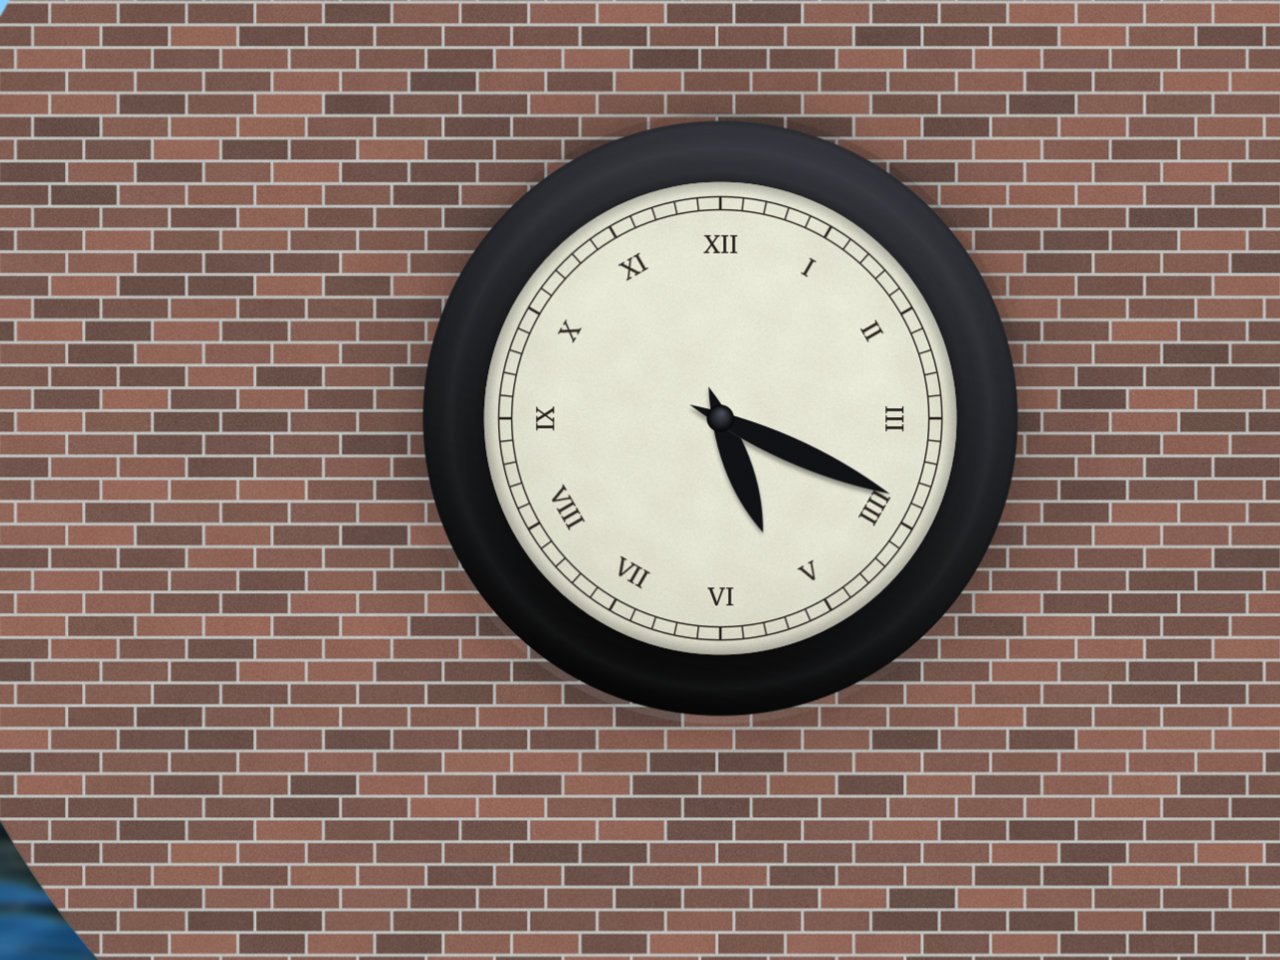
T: 5 h 19 min
